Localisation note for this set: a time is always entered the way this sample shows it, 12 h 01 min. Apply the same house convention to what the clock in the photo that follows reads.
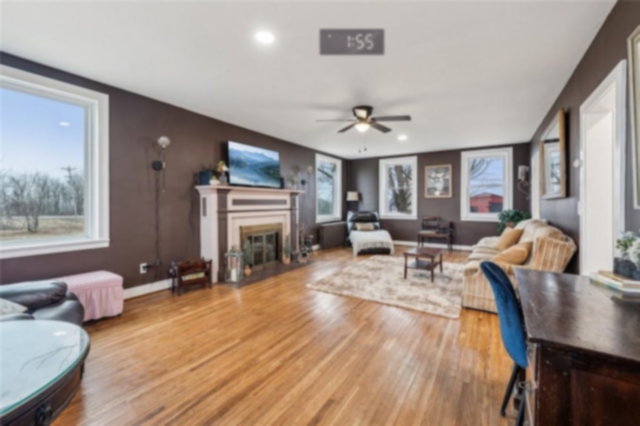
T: 1 h 55 min
